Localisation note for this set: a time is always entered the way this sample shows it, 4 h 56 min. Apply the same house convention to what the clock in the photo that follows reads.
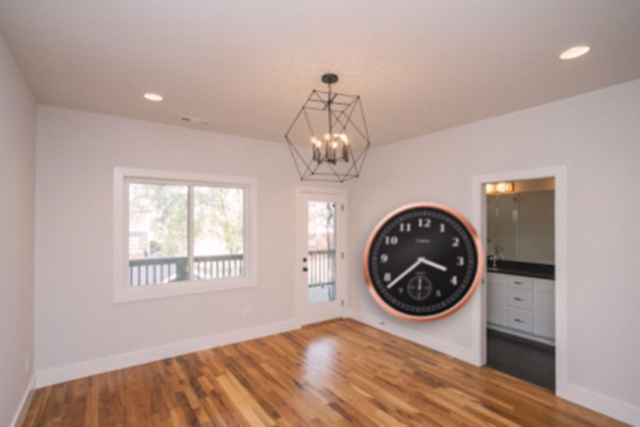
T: 3 h 38 min
